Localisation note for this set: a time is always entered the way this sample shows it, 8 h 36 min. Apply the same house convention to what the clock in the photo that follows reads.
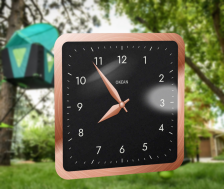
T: 7 h 54 min
